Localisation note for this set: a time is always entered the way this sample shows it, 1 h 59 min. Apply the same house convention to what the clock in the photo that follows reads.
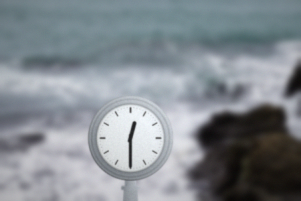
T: 12 h 30 min
